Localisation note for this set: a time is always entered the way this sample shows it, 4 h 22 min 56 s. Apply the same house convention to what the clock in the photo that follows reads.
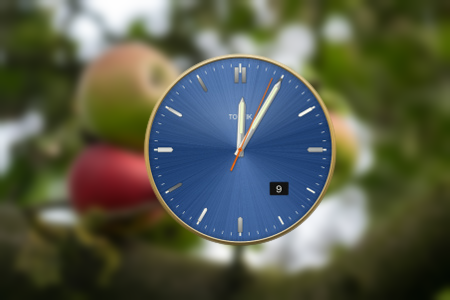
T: 12 h 05 min 04 s
